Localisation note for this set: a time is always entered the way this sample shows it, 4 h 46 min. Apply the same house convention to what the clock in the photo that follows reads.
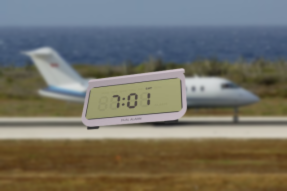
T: 7 h 01 min
